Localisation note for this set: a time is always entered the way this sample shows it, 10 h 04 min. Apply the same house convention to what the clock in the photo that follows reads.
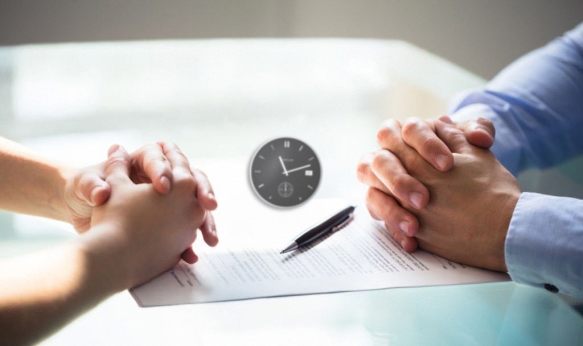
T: 11 h 12 min
